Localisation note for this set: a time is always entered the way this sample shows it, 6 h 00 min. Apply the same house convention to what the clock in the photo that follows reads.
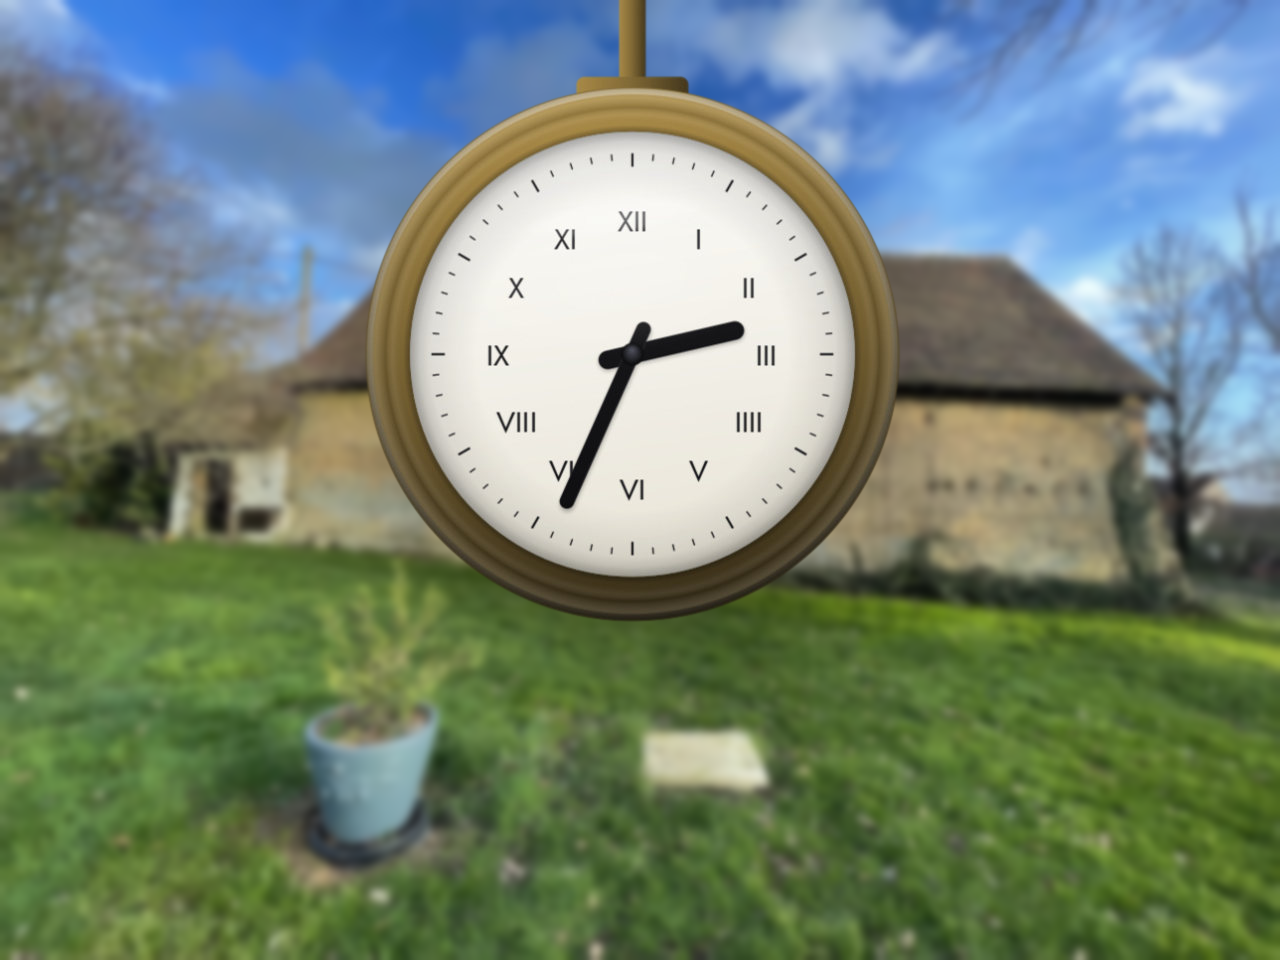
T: 2 h 34 min
